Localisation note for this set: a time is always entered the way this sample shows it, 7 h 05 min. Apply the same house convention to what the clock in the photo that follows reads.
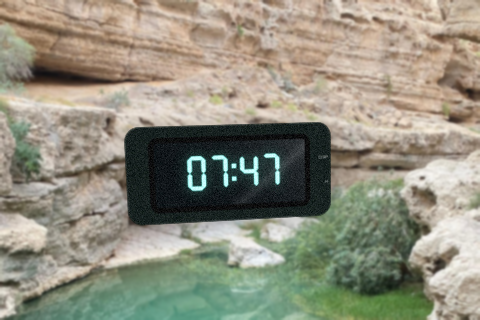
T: 7 h 47 min
